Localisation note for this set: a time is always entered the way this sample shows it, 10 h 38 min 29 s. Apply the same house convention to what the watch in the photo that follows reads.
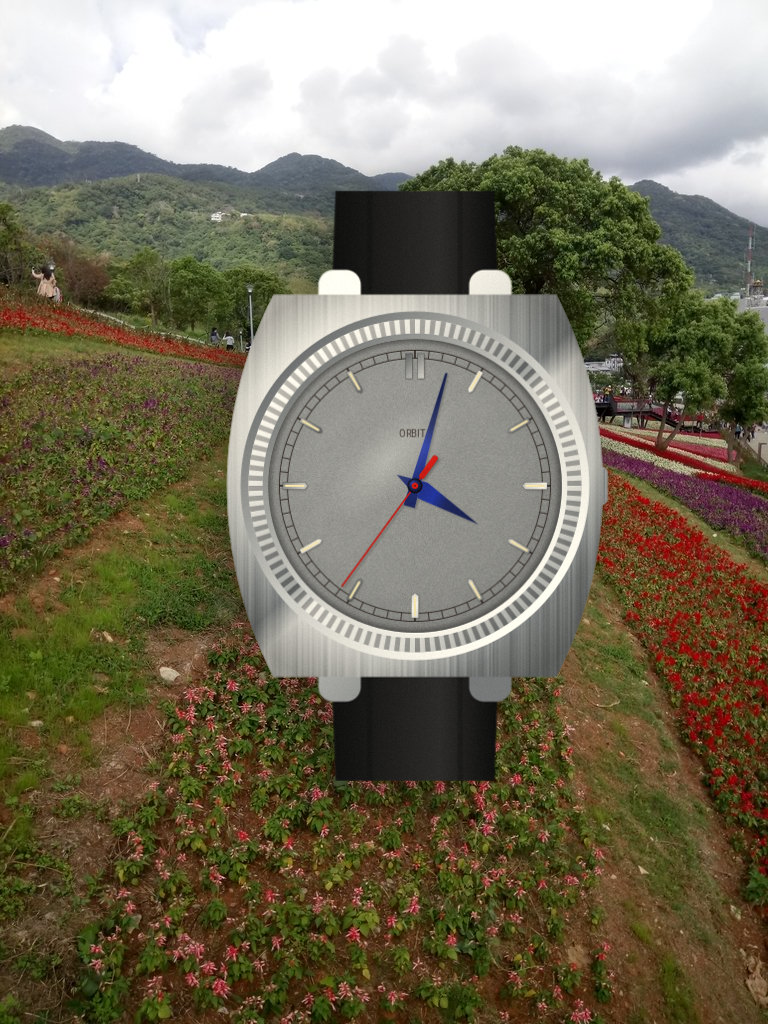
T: 4 h 02 min 36 s
